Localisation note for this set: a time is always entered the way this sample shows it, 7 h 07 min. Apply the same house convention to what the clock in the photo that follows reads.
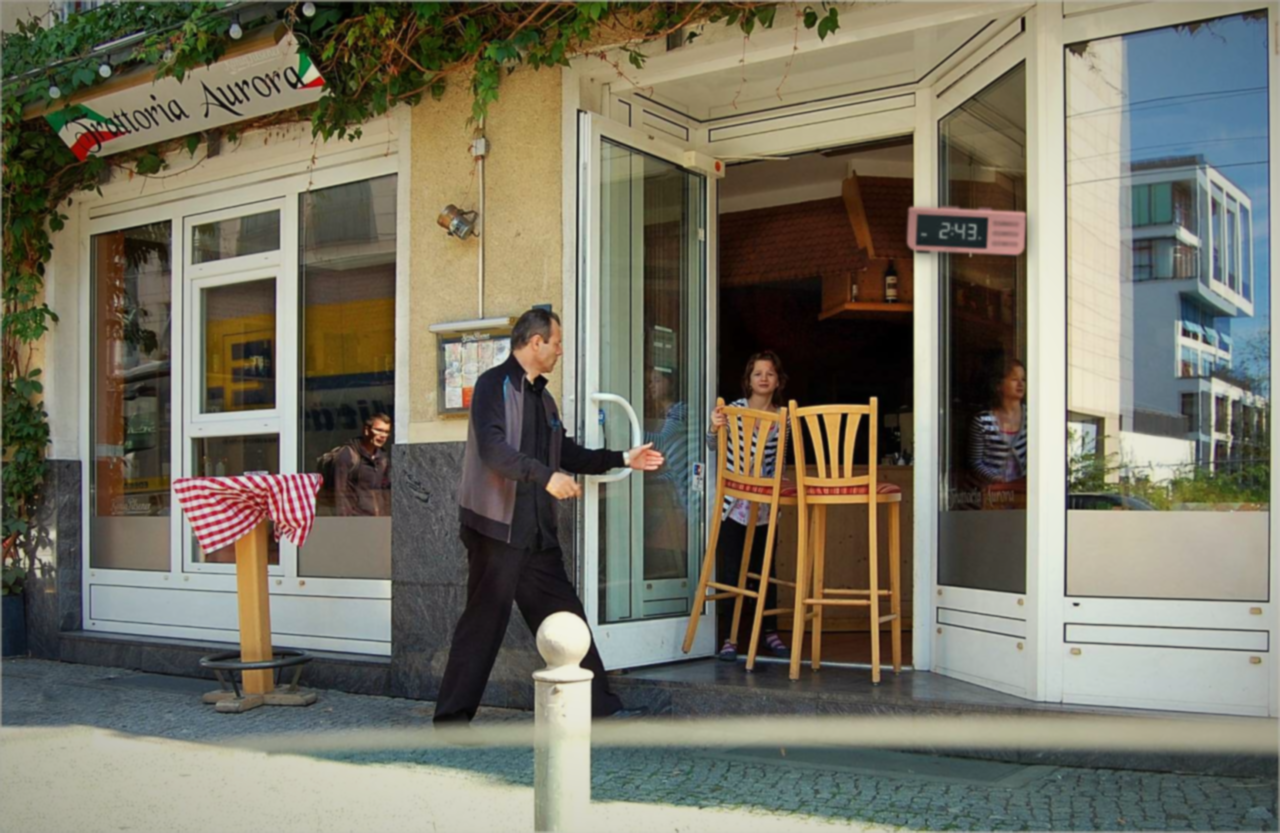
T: 2 h 43 min
